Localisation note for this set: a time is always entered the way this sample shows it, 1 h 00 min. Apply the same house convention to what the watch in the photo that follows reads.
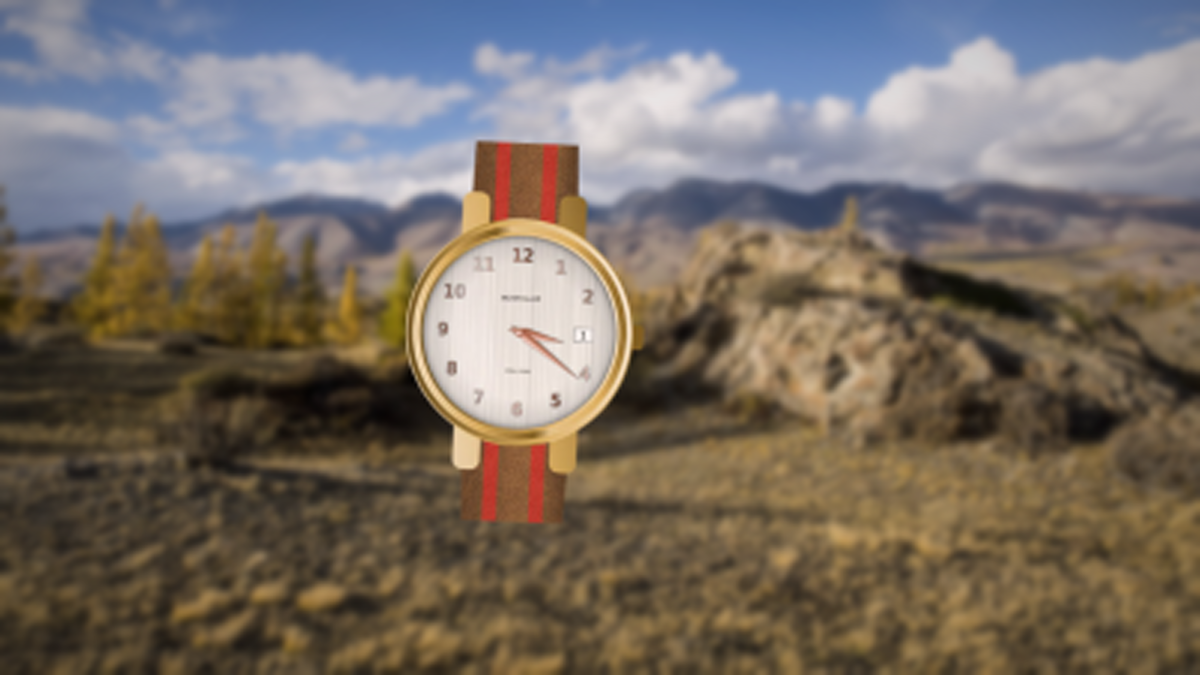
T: 3 h 21 min
